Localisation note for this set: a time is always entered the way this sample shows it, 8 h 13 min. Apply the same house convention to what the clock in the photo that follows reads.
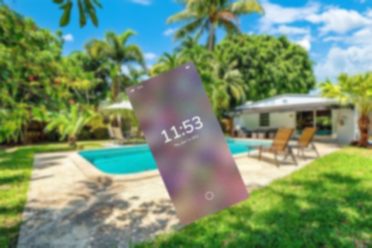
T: 11 h 53 min
